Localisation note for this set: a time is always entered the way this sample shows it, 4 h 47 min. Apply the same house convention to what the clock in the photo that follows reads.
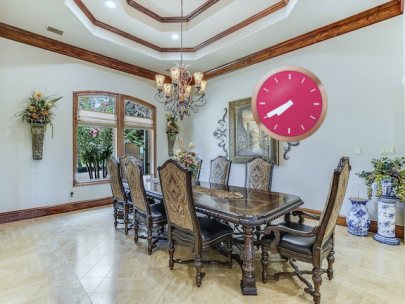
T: 7 h 40 min
